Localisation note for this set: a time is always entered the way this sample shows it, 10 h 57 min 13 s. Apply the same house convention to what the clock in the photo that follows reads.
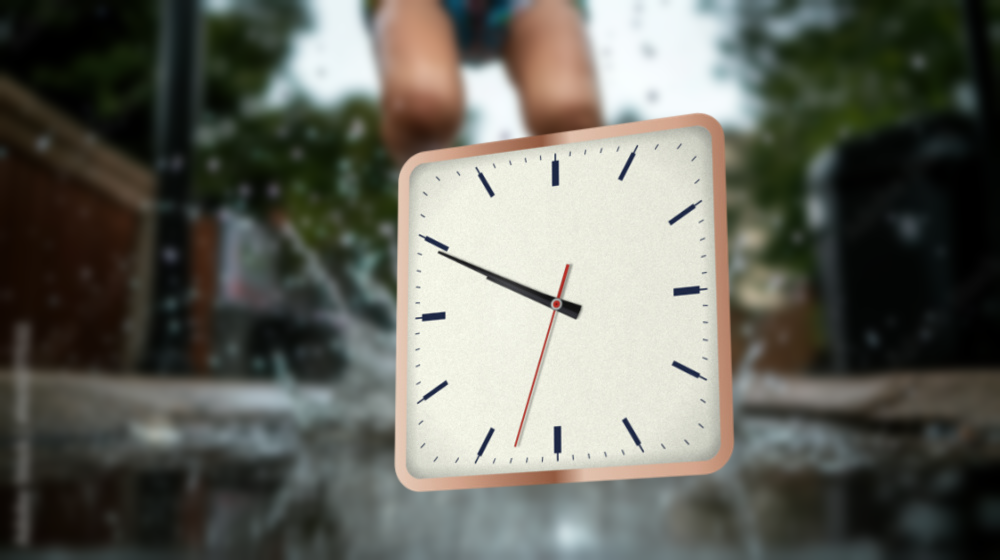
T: 9 h 49 min 33 s
